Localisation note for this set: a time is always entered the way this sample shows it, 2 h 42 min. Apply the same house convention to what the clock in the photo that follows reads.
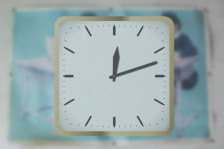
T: 12 h 12 min
